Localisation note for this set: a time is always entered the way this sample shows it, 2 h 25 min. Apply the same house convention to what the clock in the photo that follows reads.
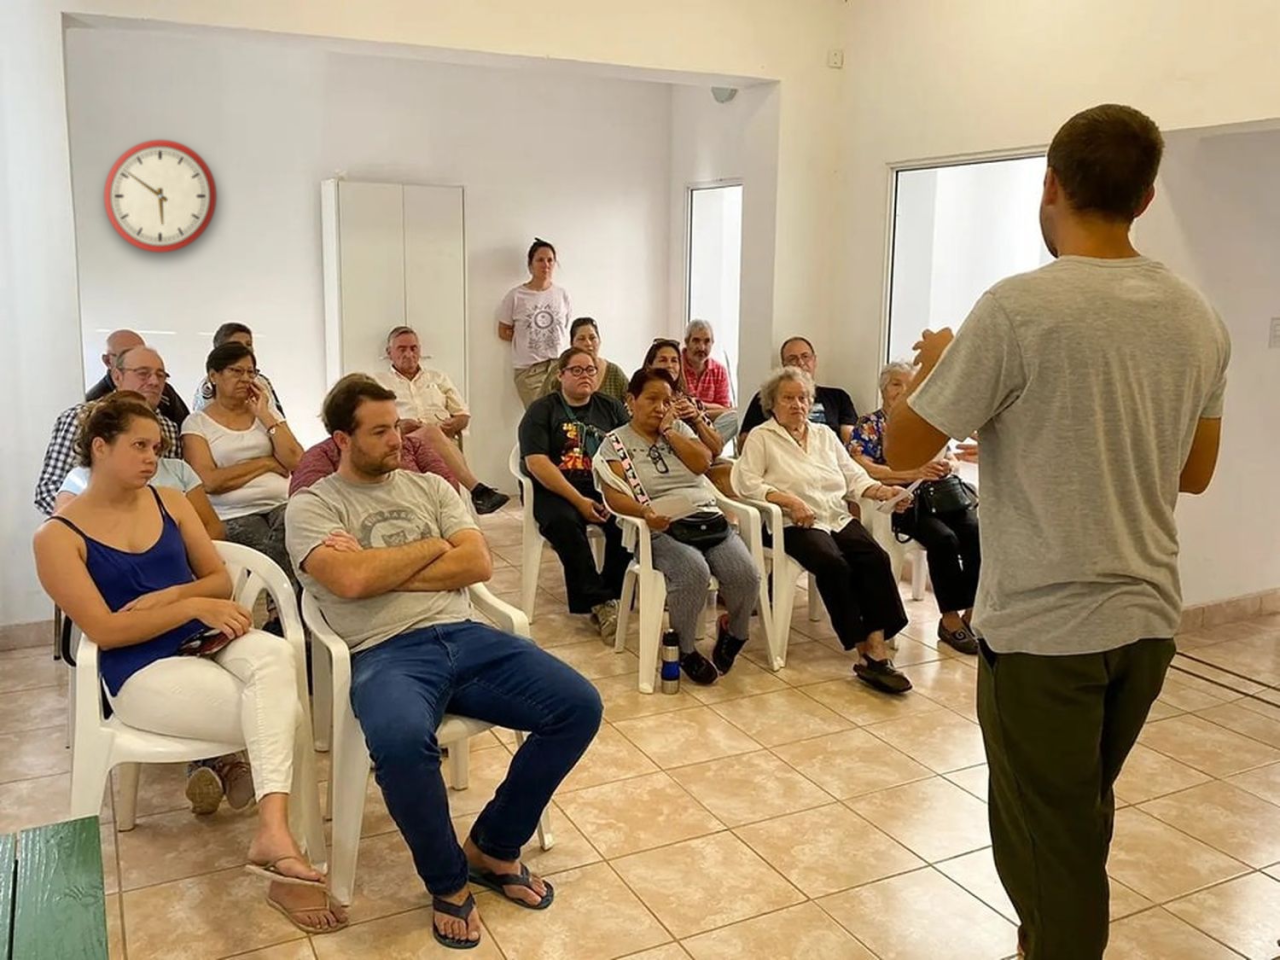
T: 5 h 51 min
